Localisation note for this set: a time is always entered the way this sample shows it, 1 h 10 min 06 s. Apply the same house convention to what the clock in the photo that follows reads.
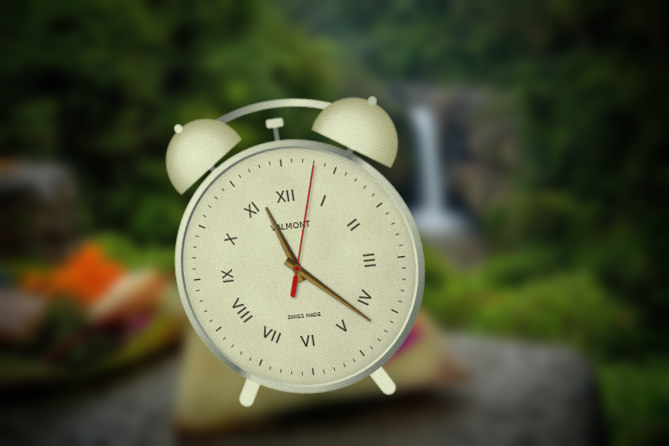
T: 11 h 22 min 03 s
